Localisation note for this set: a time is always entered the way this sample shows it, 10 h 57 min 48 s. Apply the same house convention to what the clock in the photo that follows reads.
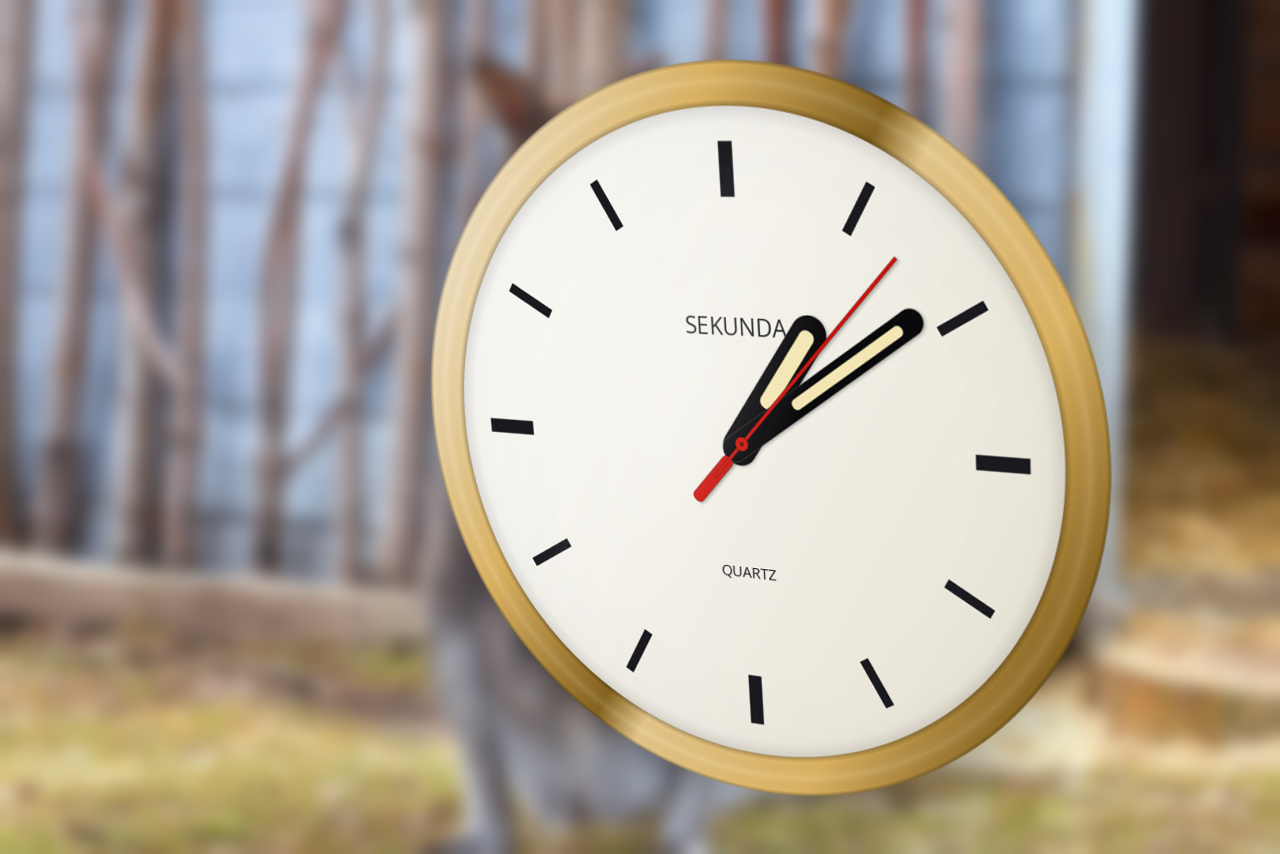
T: 1 h 09 min 07 s
